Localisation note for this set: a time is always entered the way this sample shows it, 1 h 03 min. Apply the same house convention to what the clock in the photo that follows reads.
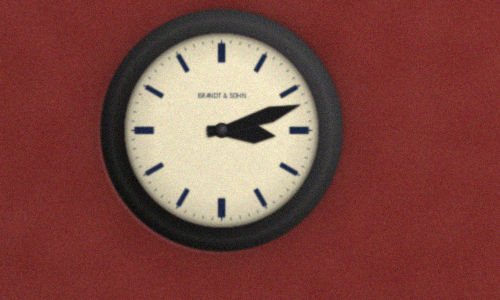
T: 3 h 12 min
